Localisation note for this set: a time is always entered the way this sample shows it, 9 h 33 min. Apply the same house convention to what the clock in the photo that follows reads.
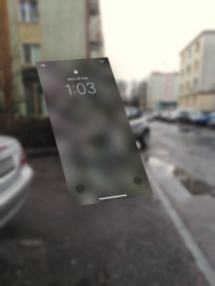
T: 1 h 03 min
